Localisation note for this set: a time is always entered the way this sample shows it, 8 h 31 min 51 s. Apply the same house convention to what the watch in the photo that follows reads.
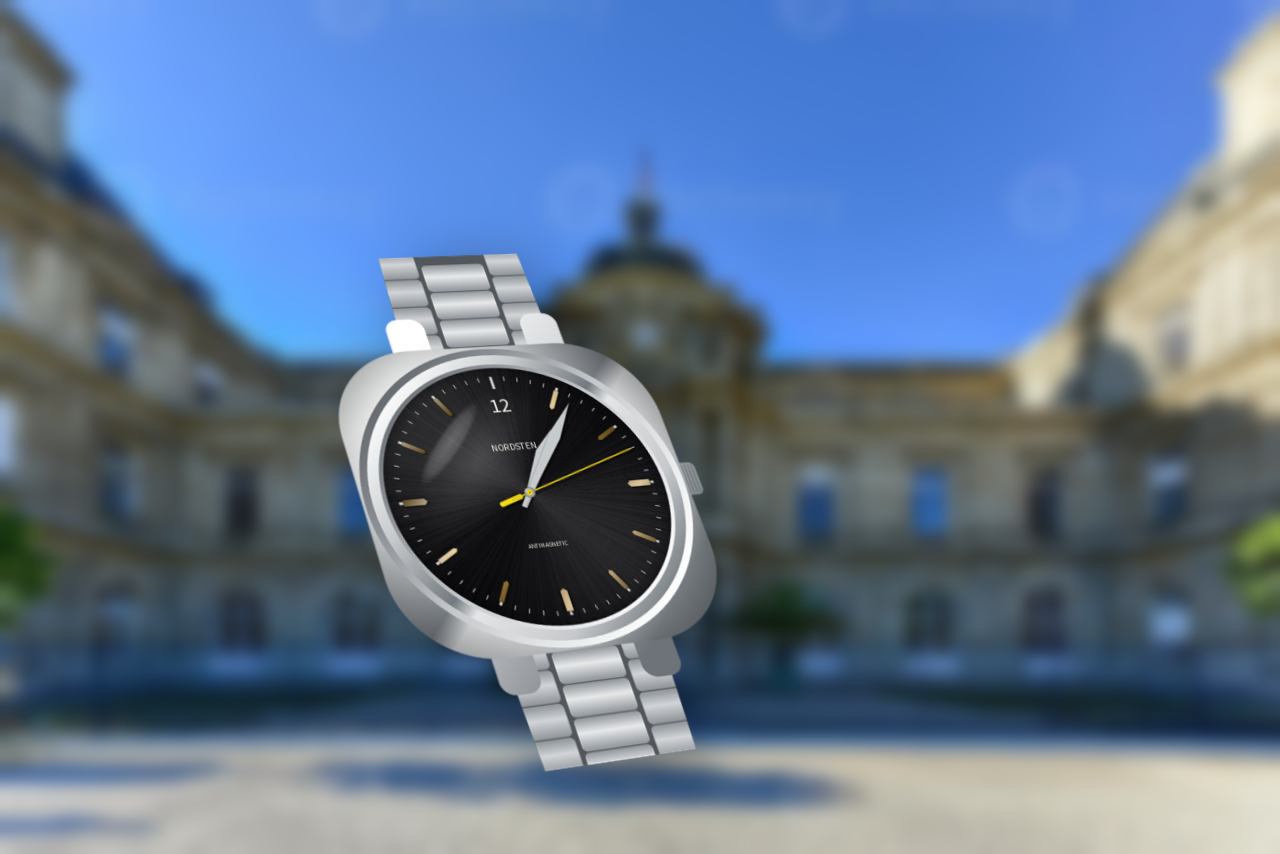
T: 1 h 06 min 12 s
